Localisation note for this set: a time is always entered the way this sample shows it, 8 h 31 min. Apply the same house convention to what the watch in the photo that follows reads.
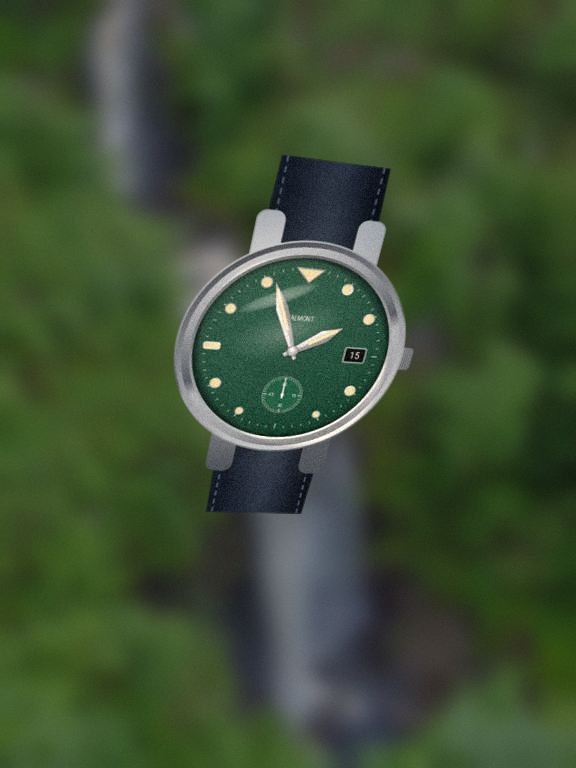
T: 1 h 56 min
